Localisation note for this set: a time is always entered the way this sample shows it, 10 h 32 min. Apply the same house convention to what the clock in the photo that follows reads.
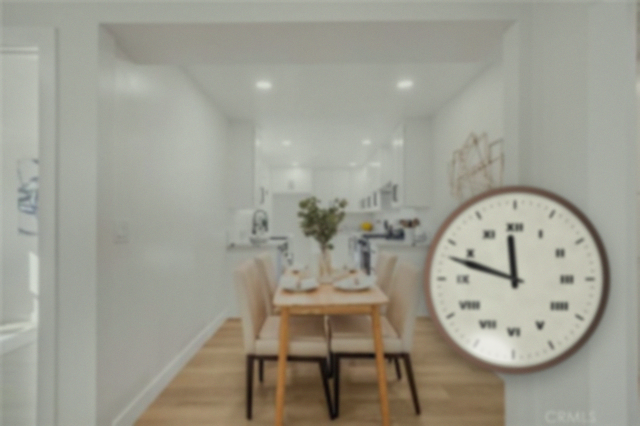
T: 11 h 48 min
